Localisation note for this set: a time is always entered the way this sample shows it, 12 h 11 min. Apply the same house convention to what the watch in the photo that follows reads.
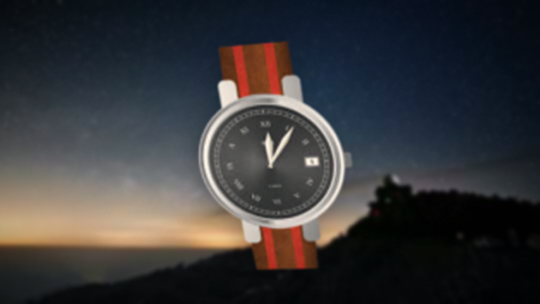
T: 12 h 06 min
